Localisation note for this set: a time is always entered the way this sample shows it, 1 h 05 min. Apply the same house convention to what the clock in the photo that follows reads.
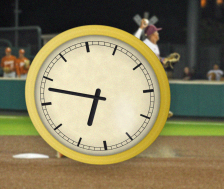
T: 6 h 48 min
